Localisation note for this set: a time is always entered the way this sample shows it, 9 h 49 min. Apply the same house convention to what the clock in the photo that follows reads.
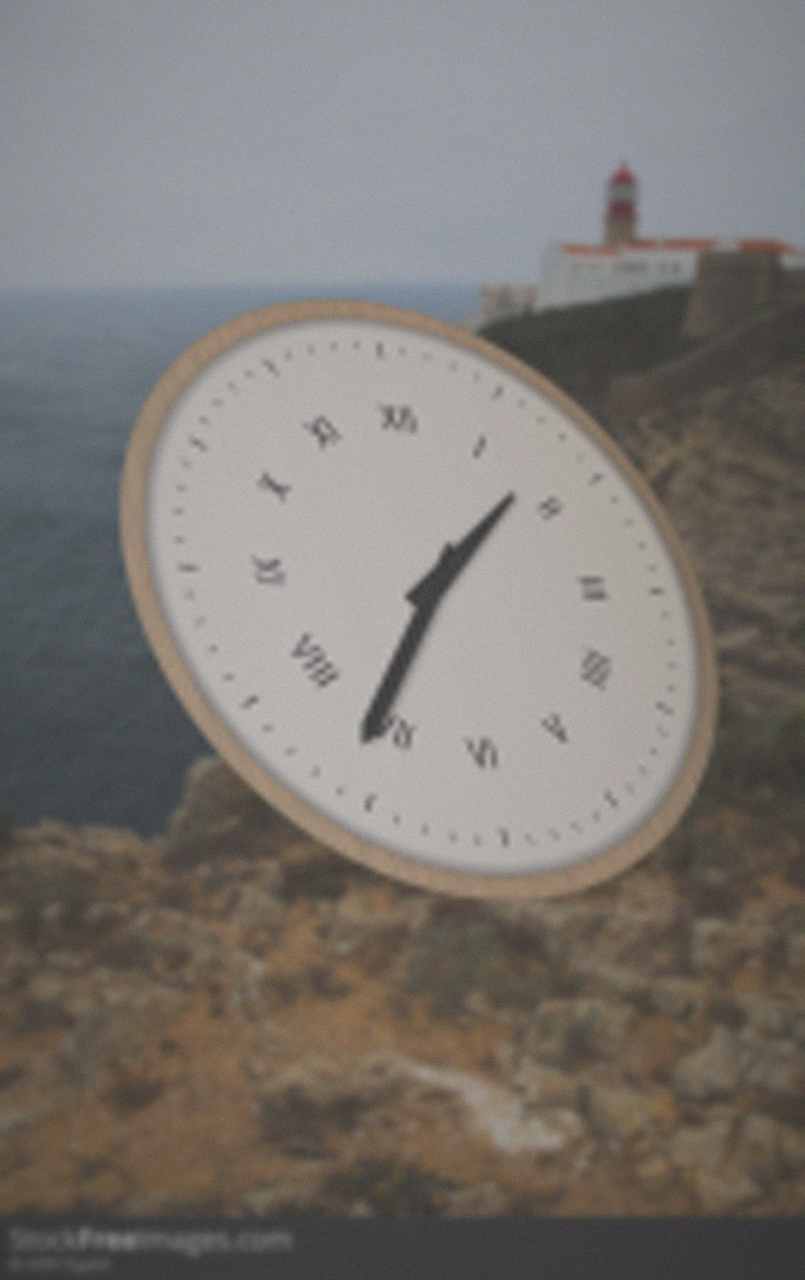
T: 1 h 36 min
